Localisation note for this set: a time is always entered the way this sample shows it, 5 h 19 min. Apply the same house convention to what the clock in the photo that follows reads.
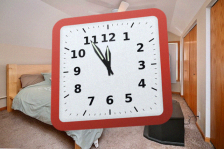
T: 11 h 55 min
